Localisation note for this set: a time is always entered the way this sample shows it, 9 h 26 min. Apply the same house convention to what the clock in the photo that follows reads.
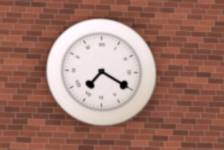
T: 7 h 20 min
